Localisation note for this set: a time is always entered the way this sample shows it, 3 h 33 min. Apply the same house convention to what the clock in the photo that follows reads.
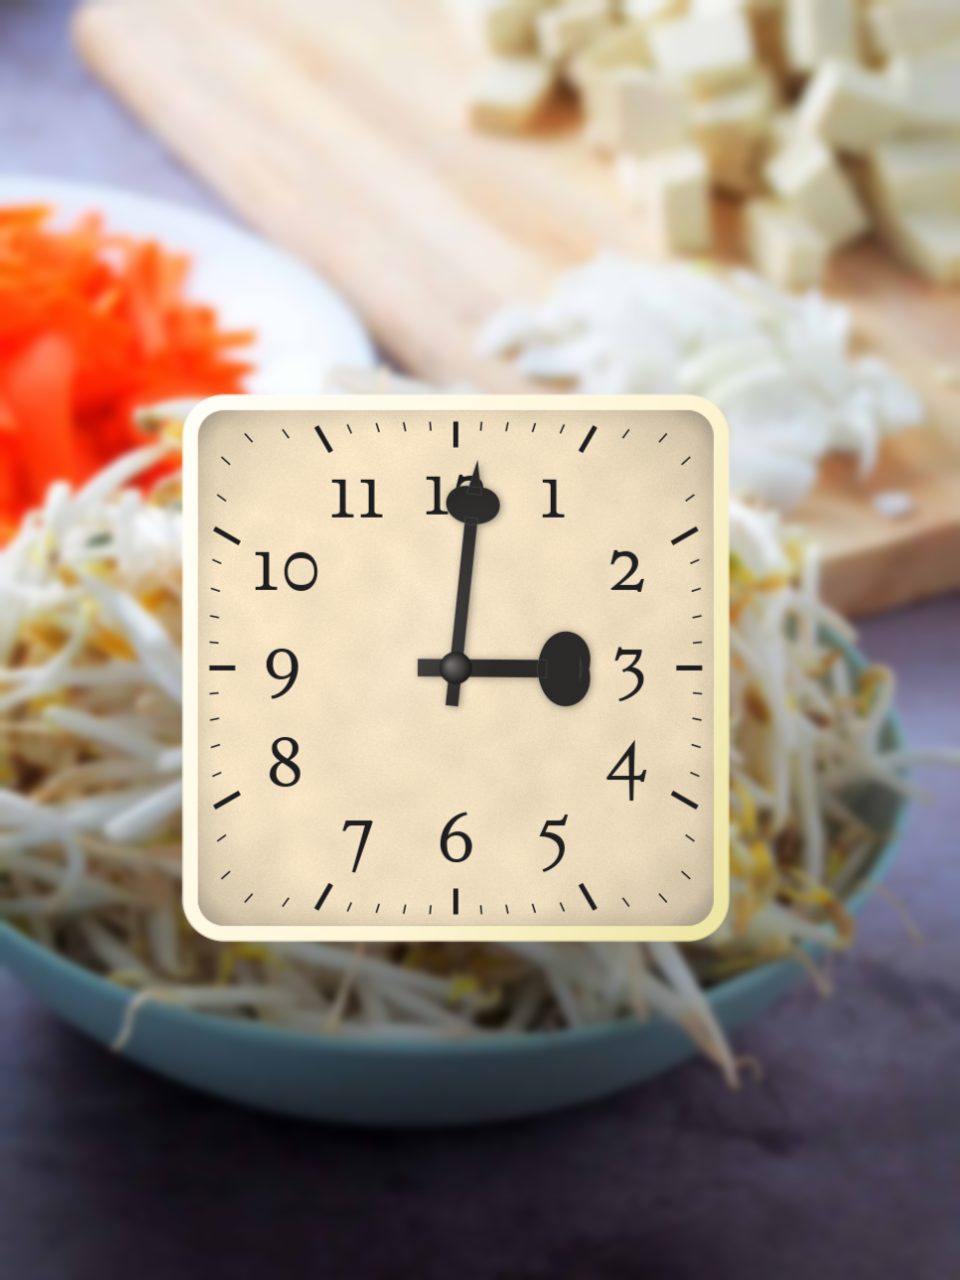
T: 3 h 01 min
